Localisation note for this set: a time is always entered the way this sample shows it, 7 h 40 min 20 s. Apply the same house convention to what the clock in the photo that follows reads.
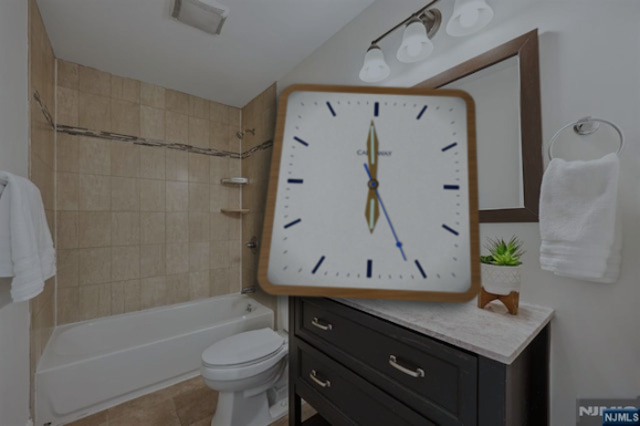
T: 5 h 59 min 26 s
